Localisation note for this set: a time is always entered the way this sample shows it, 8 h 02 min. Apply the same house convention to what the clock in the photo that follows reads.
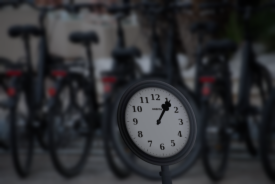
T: 1 h 06 min
